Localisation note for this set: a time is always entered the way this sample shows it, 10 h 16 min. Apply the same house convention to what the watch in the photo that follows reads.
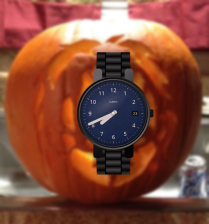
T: 7 h 41 min
